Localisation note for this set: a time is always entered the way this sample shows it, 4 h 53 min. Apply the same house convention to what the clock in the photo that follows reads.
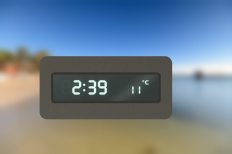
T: 2 h 39 min
